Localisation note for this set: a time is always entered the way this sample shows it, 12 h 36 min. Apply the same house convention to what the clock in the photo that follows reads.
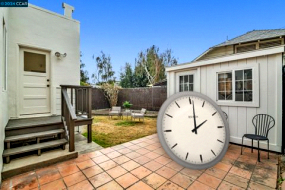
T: 2 h 01 min
